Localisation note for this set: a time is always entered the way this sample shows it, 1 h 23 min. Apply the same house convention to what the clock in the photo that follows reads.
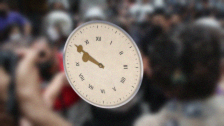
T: 9 h 51 min
